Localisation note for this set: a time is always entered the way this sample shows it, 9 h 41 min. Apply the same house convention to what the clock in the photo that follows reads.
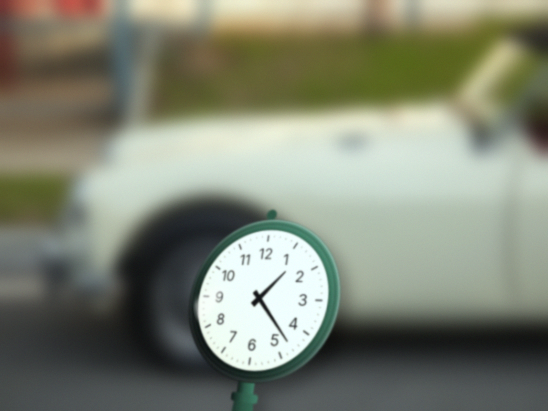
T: 1 h 23 min
